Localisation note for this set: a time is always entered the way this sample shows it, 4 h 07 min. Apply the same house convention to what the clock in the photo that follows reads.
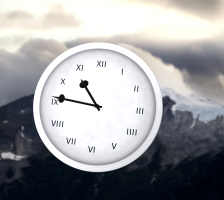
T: 10 h 46 min
